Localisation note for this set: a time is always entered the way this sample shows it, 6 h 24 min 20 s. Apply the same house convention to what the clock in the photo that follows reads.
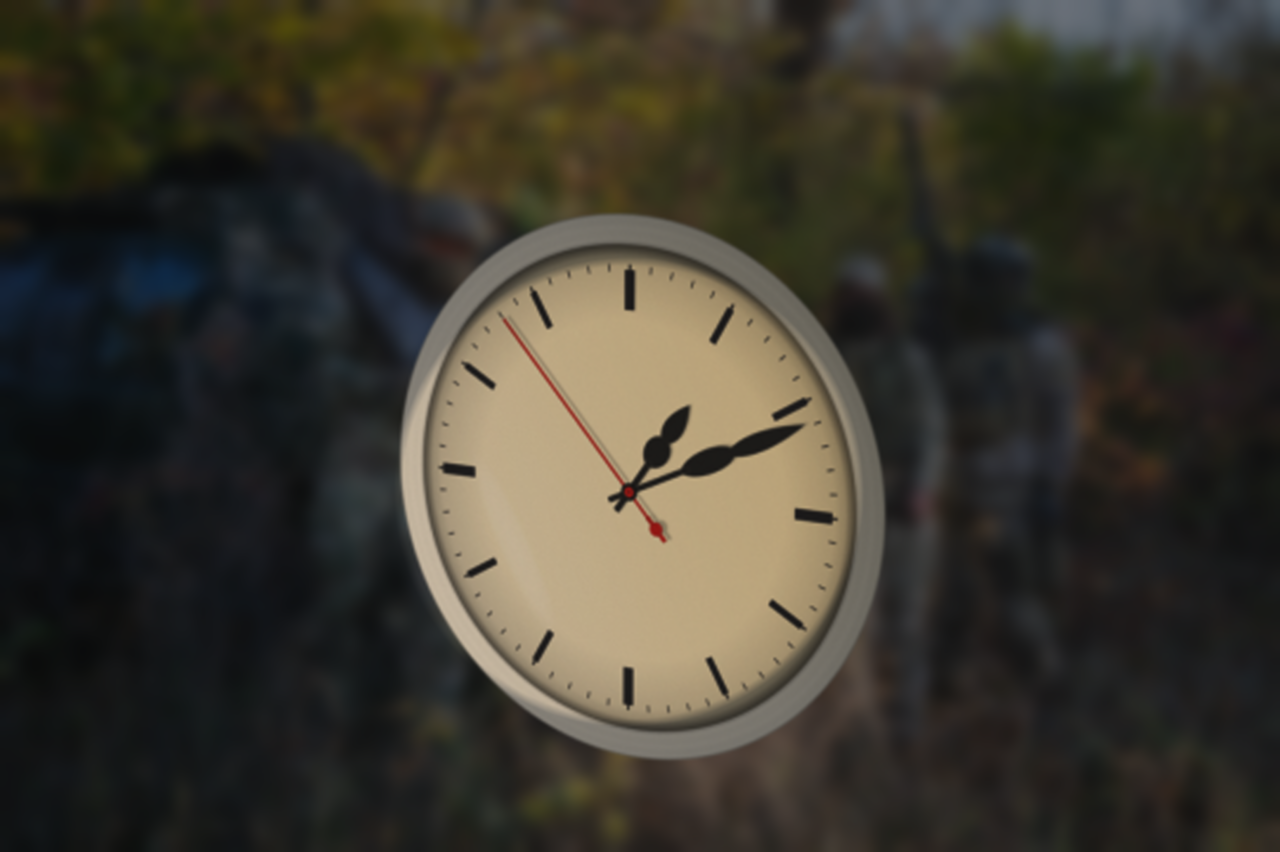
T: 1 h 10 min 53 s
